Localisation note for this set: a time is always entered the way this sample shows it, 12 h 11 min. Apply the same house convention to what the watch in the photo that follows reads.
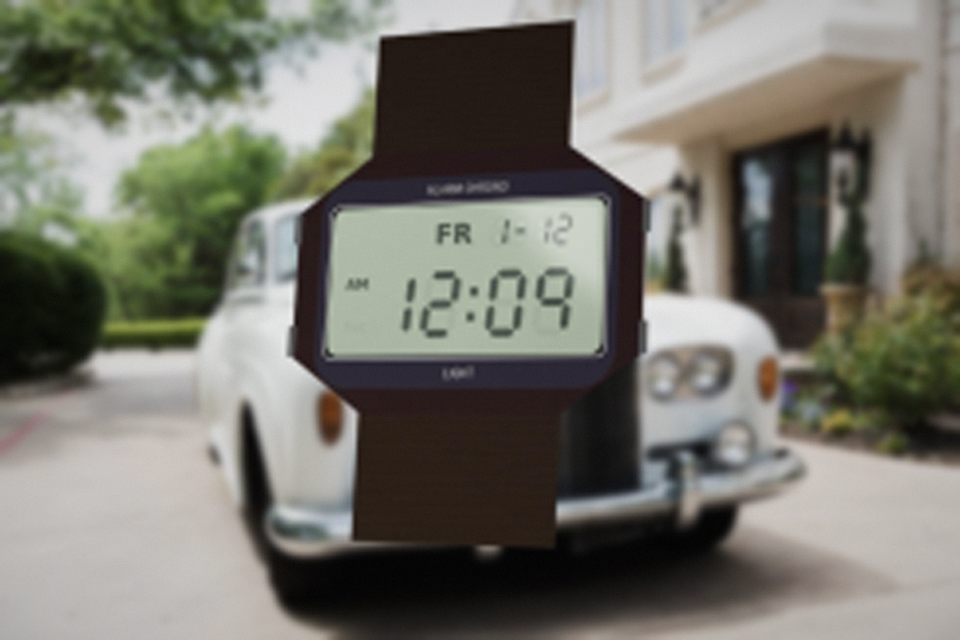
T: 12 h 09 min
